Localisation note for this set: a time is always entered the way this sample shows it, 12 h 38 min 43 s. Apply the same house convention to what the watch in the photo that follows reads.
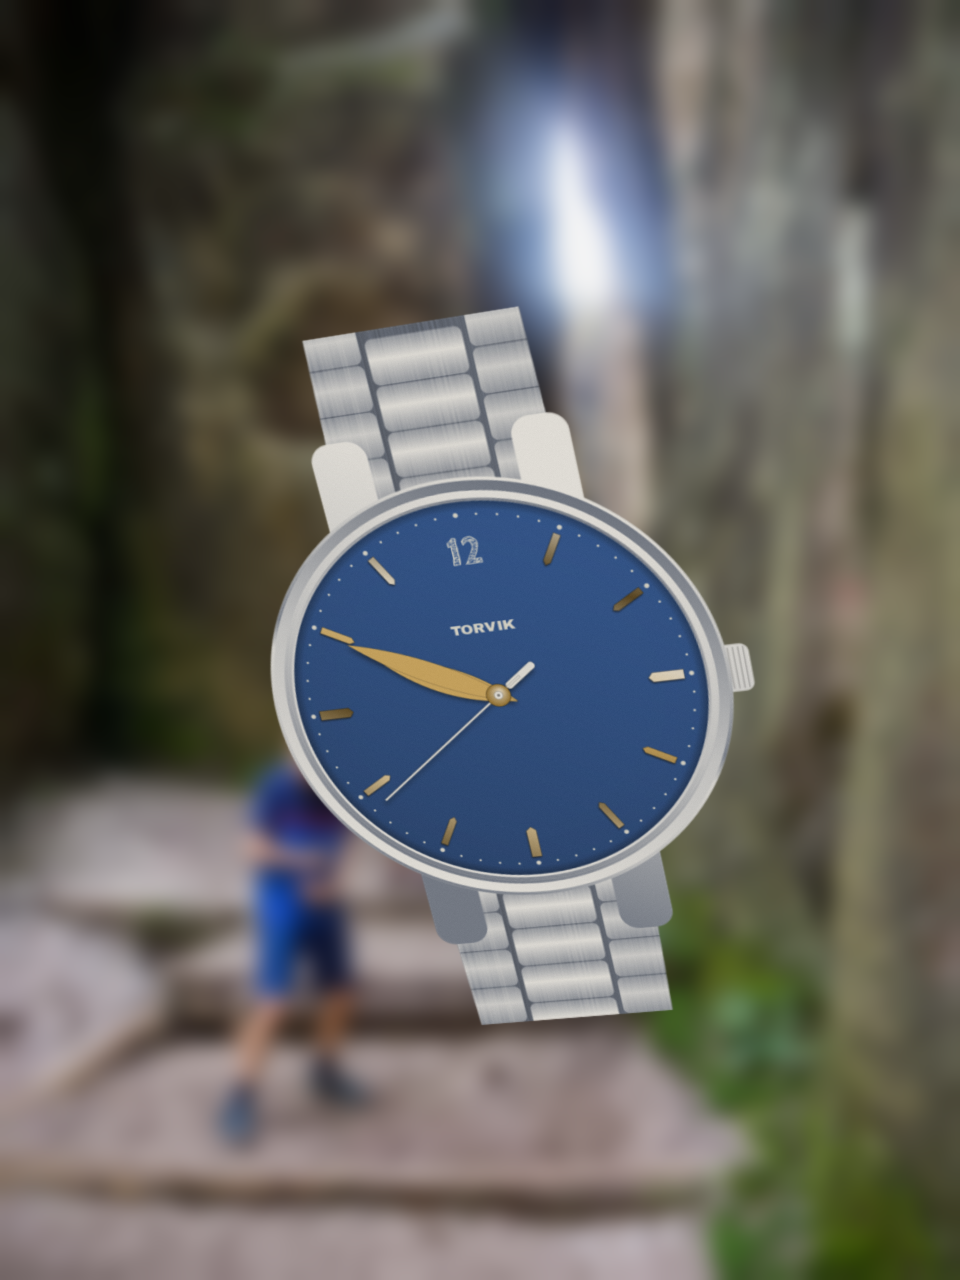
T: 9 h 49 min 39 s
